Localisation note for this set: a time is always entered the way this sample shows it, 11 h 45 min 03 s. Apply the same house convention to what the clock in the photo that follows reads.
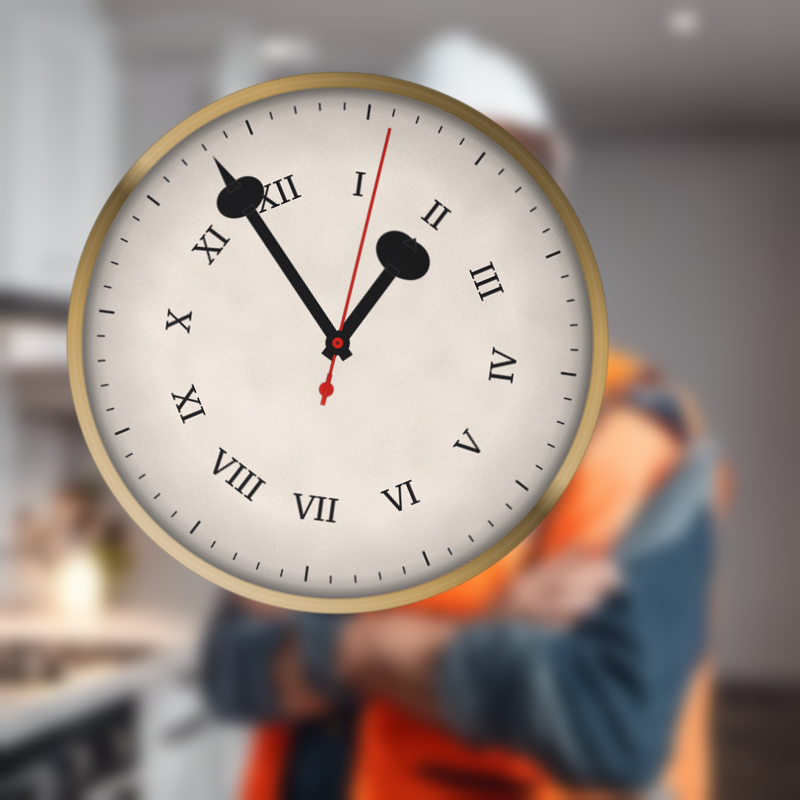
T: 1 h 58 min 06 s
